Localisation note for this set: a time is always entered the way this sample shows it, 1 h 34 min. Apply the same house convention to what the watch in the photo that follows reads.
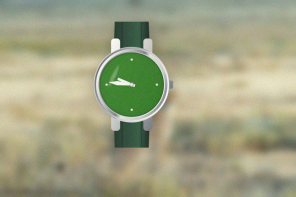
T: 9 h 46 min
